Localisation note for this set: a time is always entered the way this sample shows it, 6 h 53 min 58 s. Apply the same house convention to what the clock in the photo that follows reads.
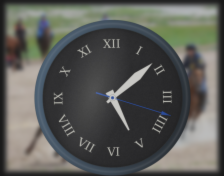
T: 5 h 08 min 18 s
